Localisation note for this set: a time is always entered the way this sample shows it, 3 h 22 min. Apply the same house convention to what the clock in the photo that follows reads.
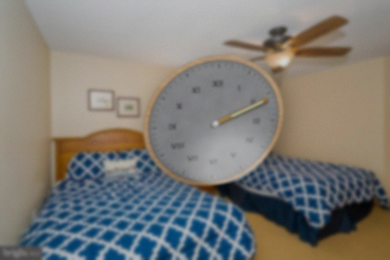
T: 2 h 11 min
